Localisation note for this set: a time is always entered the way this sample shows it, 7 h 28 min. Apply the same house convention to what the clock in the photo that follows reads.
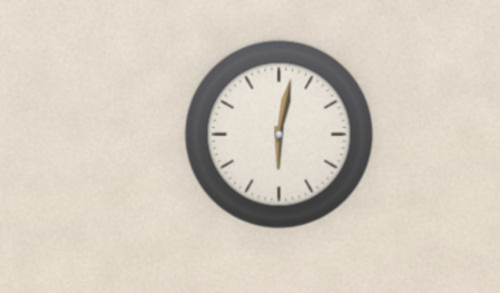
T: 6 h 02 min
